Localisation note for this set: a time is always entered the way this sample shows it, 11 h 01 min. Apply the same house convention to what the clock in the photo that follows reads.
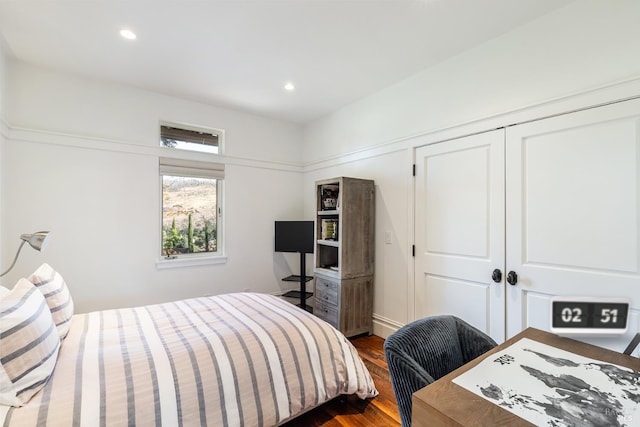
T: 2 h 51 min
